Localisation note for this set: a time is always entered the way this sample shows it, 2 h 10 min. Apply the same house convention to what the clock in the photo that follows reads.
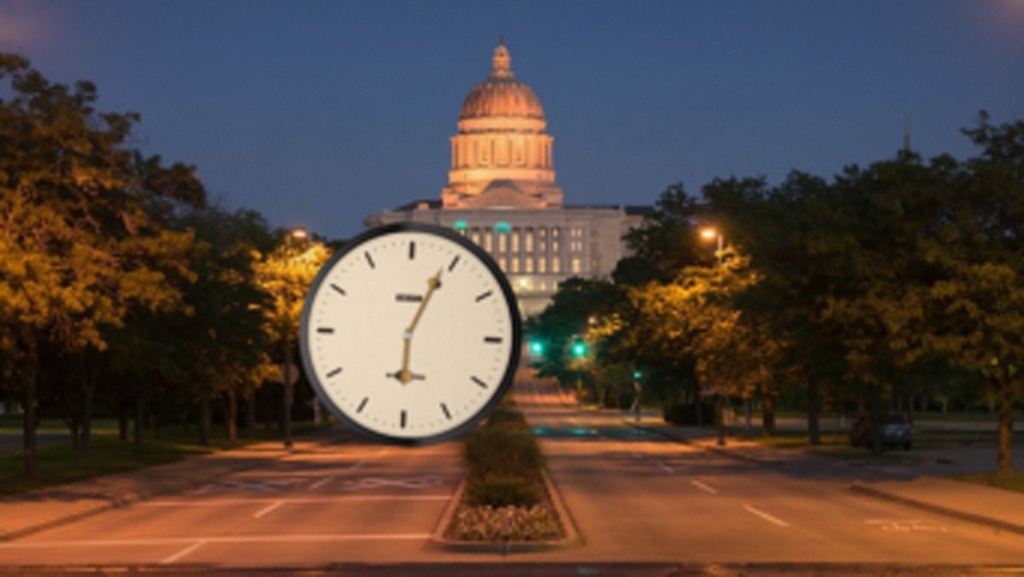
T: 6 h 04 min
